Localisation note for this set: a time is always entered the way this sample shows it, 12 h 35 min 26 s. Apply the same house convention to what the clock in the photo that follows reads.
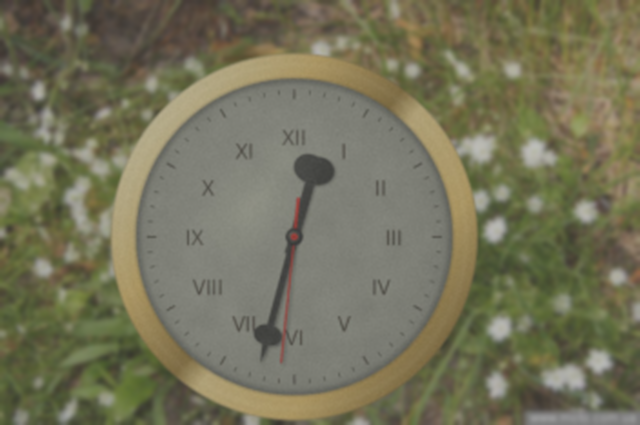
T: 12 h 32 min 31 s
